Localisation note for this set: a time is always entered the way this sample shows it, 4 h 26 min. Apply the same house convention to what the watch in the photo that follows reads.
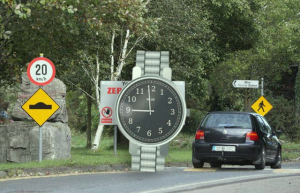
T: 8 h 59 min
